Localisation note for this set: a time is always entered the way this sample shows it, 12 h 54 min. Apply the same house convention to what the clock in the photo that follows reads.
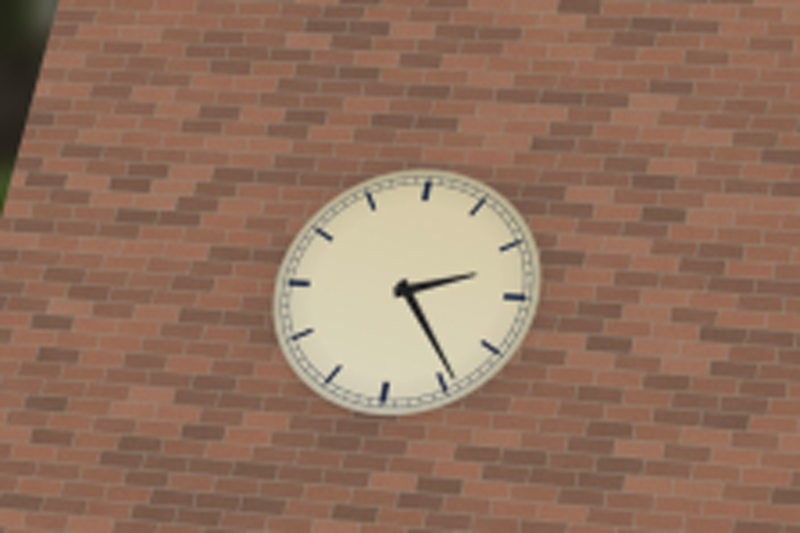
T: 2 h 24 min
